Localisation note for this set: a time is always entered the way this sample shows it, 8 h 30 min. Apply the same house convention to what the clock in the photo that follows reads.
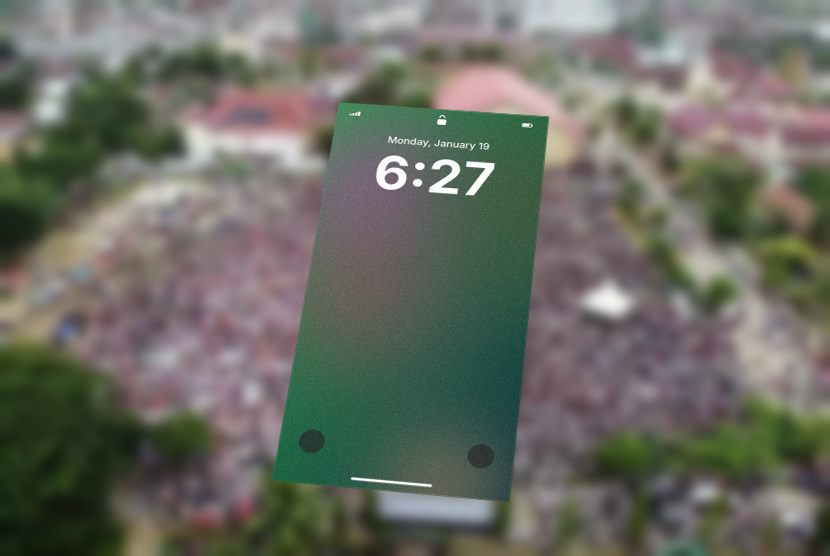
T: 6 h 27 min
